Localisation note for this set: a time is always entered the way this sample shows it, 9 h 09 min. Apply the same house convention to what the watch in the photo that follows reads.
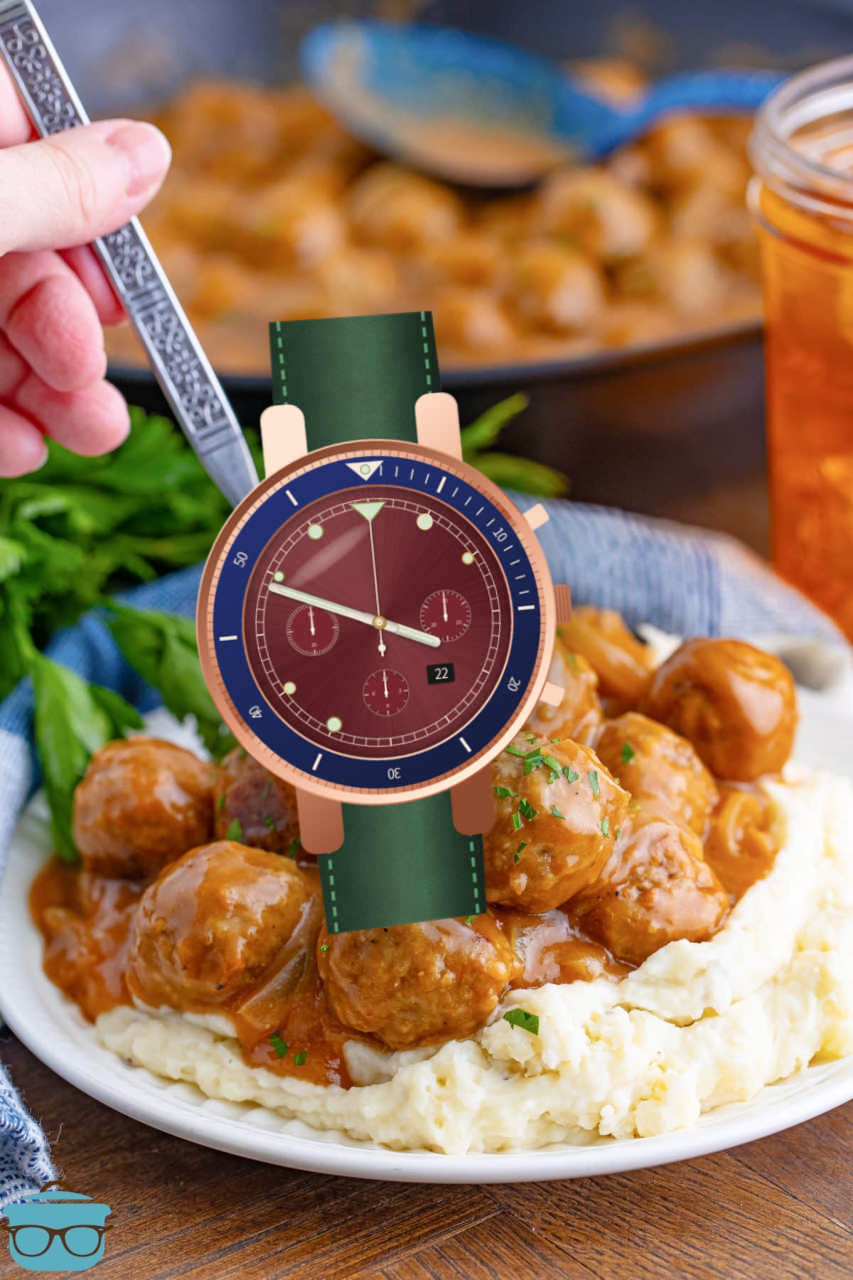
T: 3 h 49 min
